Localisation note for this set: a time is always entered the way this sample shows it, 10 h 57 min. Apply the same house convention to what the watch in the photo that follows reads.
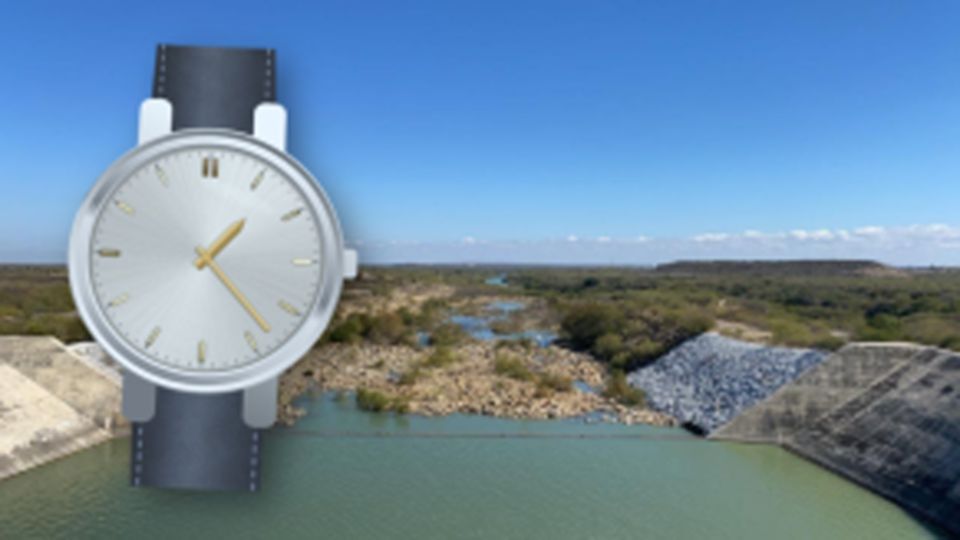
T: 1 h 23 min
